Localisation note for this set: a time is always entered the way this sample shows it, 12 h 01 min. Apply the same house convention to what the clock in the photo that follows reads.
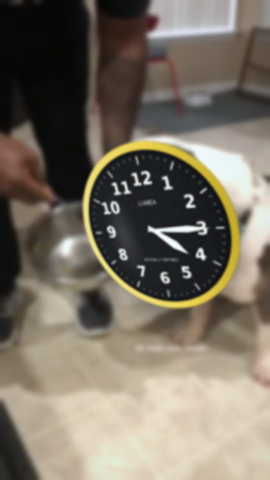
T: 4 h 15 min
